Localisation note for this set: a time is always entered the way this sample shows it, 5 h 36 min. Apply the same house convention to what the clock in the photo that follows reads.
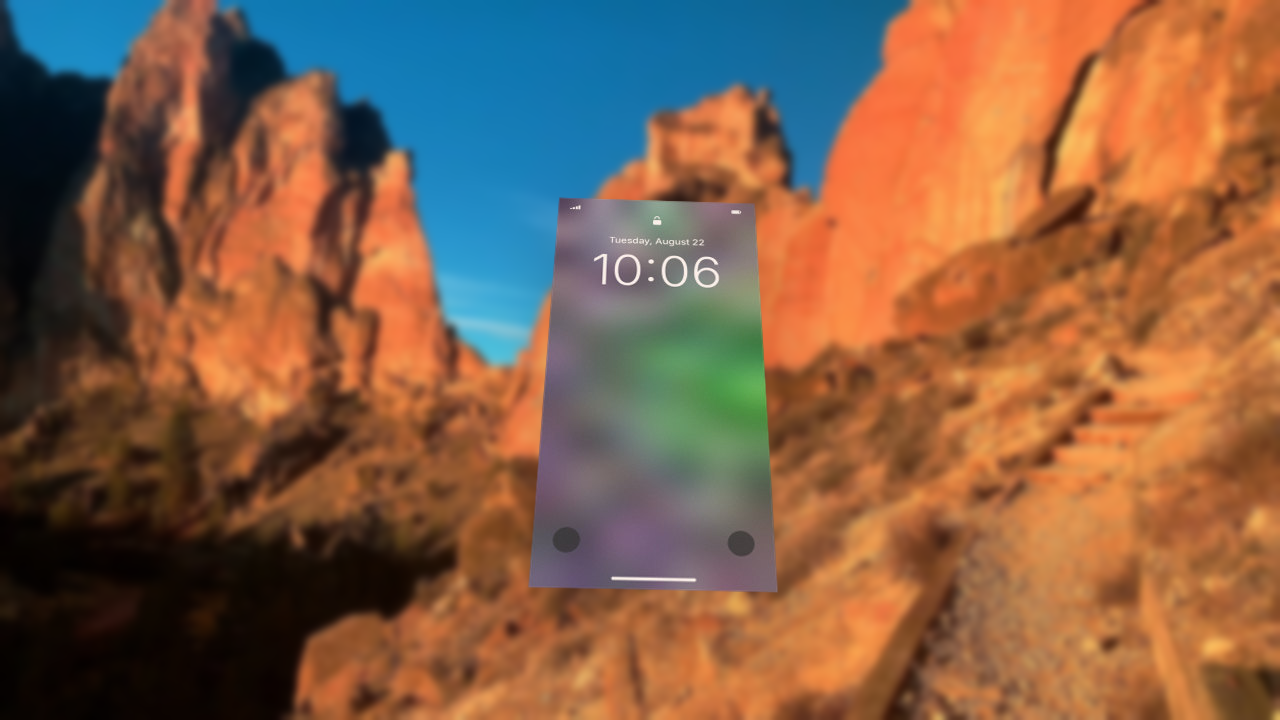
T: 10 h 06 min
